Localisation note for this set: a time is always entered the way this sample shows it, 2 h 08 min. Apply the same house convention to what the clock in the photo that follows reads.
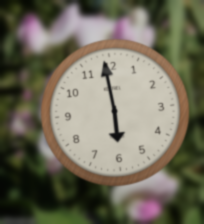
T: 5 h 59 min
